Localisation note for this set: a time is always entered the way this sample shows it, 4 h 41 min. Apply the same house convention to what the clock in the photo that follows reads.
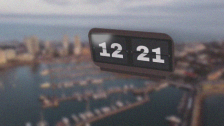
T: 12 h 21 min
